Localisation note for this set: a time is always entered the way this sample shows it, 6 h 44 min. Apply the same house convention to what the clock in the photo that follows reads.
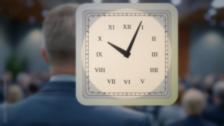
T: 10 h 04 min
